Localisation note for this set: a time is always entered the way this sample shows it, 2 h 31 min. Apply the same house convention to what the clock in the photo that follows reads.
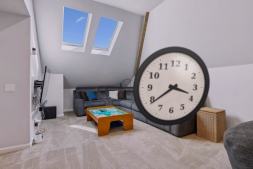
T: 3 h 39 min
